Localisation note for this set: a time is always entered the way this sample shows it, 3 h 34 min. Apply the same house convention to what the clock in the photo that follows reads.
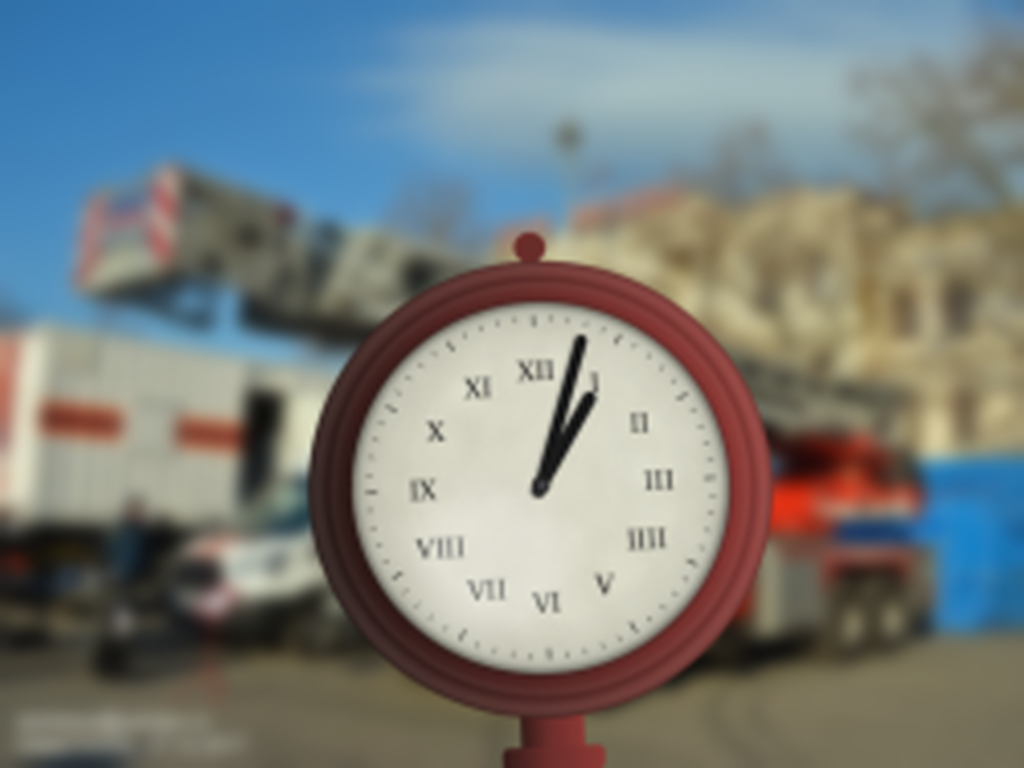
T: 1 h 03 min
